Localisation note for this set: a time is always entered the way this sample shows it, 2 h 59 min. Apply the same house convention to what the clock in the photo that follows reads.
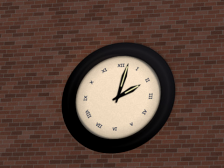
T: 2 h 02 min
